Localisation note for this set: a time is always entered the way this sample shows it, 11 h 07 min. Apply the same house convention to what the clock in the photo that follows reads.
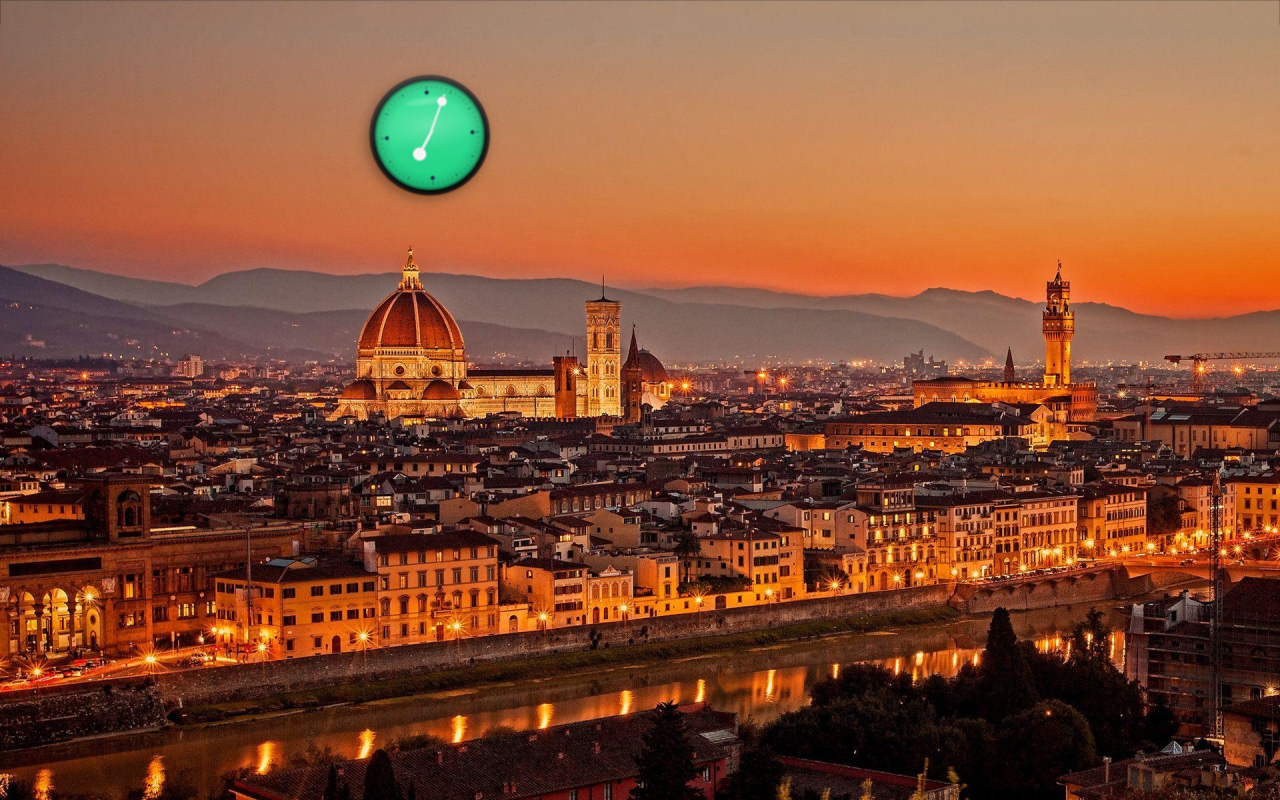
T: 7 h 04 min
